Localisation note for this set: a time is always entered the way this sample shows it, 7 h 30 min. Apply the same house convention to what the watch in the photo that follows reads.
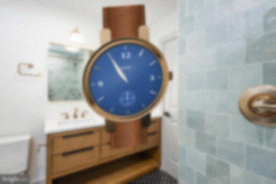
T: 10 h 55 min
